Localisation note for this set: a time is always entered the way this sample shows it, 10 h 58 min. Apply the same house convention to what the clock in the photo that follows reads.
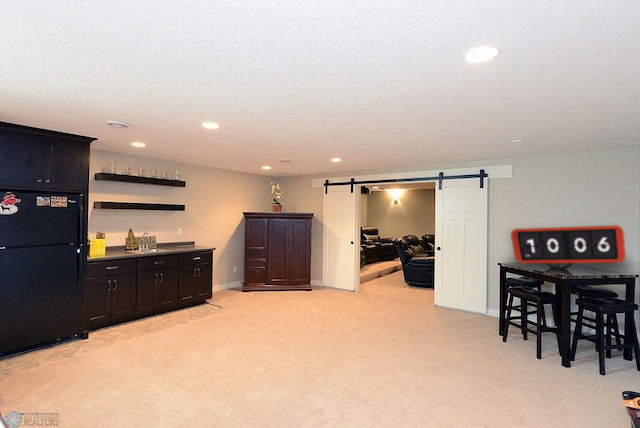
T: 10 h 06 min
